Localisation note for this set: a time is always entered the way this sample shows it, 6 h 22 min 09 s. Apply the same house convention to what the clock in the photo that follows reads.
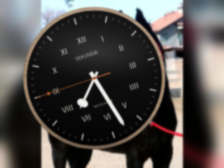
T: 7 h 27 min 45 s
